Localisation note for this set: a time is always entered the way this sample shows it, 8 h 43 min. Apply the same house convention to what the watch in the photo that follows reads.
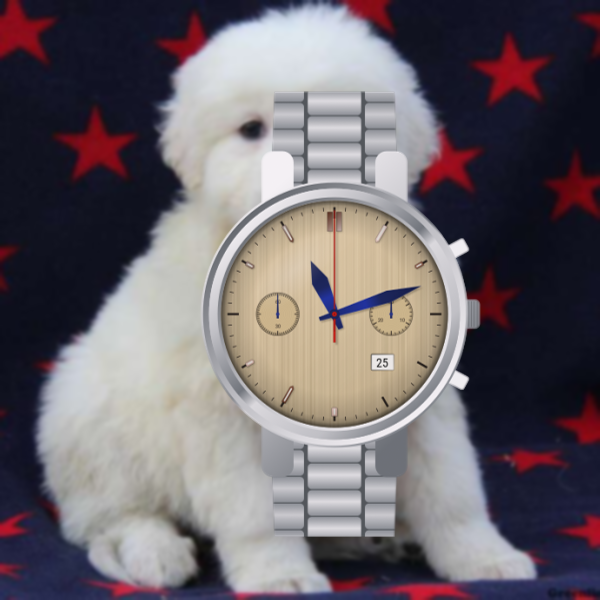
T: 11 h 12 min
